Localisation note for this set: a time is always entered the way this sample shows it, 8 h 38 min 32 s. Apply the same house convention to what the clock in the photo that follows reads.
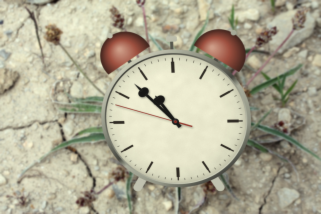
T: 10 h 52 min 48 s
